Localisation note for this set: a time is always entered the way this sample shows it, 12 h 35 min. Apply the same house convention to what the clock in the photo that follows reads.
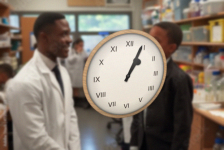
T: 1 h 04 min
